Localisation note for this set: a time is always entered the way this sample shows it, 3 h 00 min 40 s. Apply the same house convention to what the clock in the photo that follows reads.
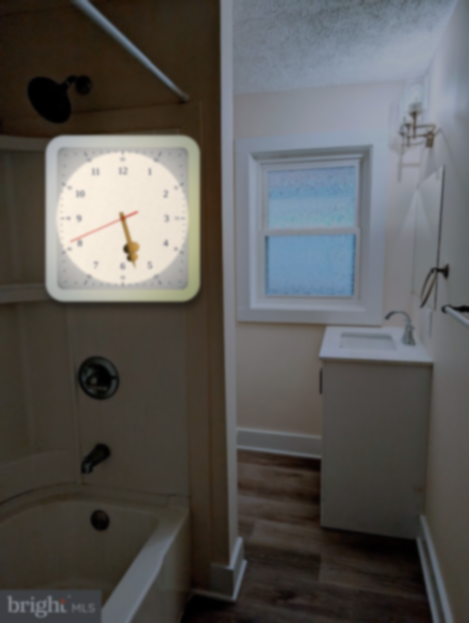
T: 5 h 27 min 41 s
